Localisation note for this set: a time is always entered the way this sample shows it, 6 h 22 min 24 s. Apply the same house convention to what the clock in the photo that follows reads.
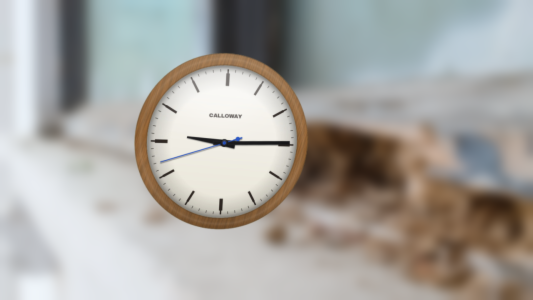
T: 9 h 14 min 42 s
